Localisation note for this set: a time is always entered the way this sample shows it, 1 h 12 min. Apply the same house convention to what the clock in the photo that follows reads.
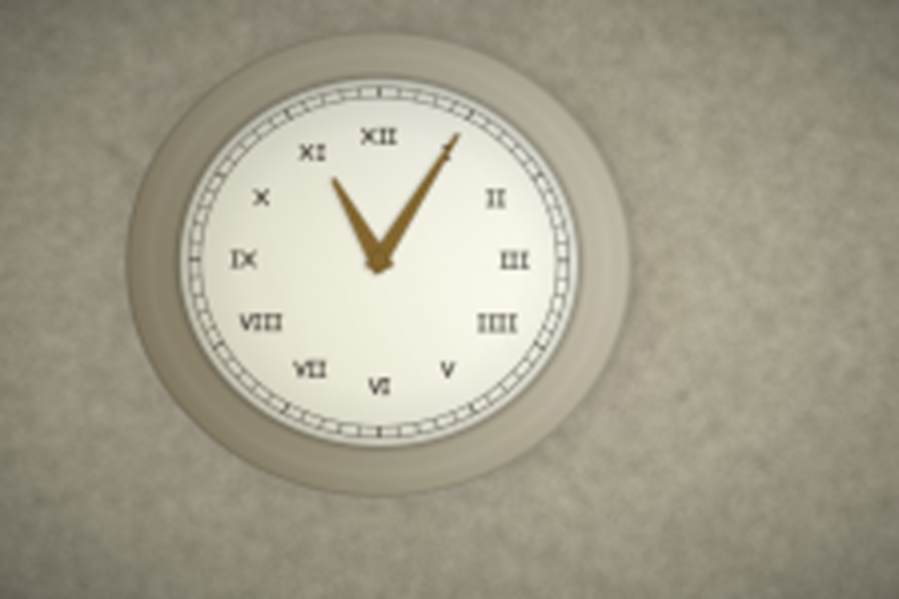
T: 11 h 05 min
